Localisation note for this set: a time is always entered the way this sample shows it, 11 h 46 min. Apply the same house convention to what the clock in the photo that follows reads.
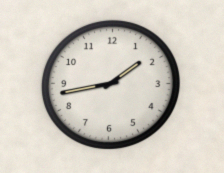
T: 1 h 43 min
